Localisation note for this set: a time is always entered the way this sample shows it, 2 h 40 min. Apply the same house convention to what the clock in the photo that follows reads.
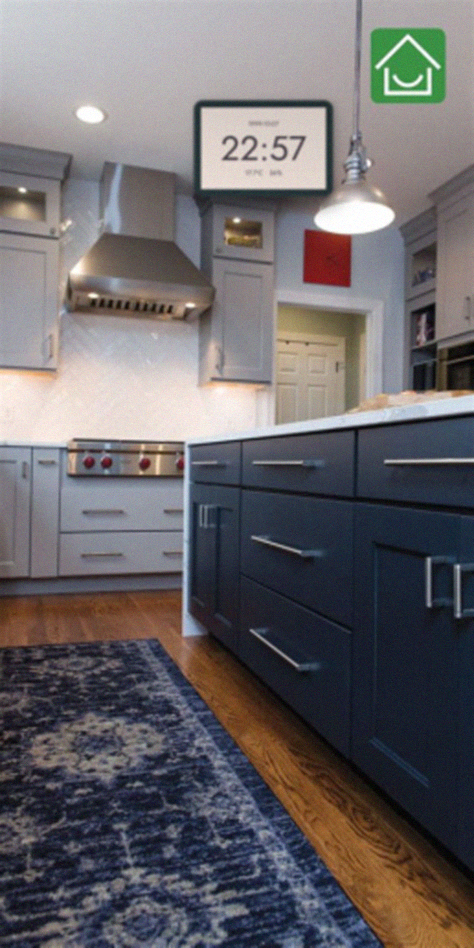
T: 22 h 57 min
